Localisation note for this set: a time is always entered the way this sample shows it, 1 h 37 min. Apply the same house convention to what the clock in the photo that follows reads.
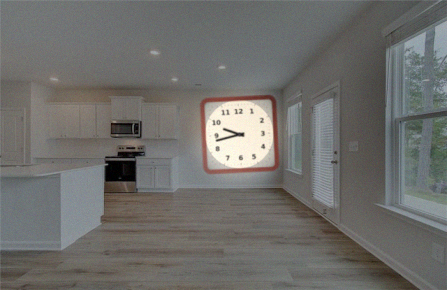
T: 9 h 43 min
